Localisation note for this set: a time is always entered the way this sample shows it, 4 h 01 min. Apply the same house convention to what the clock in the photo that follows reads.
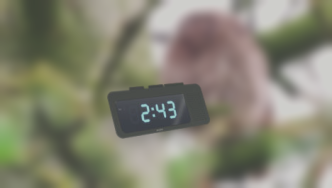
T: 2 h 43 min
